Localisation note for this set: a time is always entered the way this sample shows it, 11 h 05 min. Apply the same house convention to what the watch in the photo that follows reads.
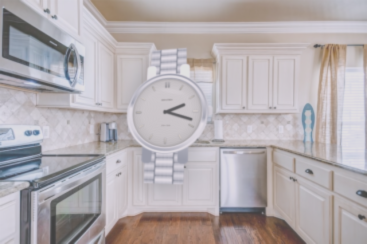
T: 2 h 18 min
